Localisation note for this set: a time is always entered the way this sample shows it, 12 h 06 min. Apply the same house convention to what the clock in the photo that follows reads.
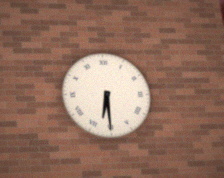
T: 6 h 30 min
